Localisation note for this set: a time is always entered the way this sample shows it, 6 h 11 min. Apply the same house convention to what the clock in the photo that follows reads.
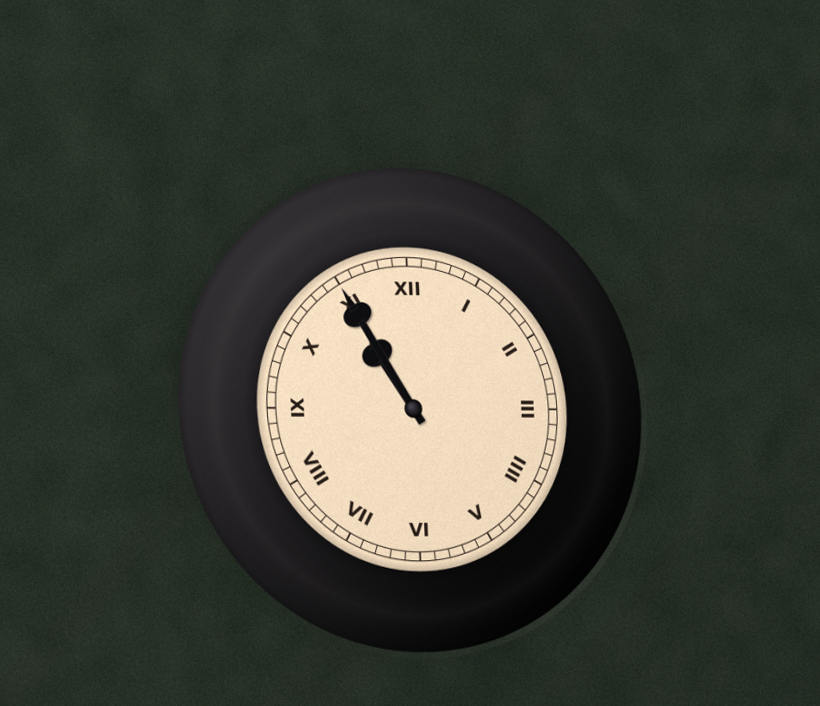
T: 10 h 55 min
